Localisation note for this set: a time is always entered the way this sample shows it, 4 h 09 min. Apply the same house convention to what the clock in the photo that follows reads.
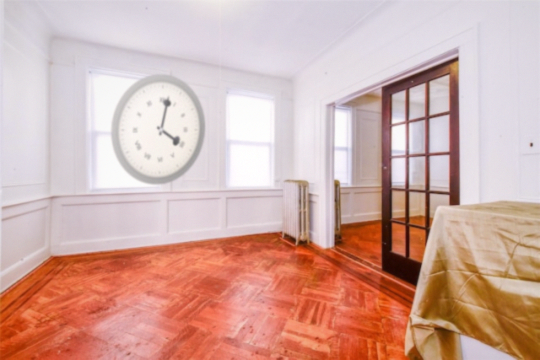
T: 4 h 02 min
